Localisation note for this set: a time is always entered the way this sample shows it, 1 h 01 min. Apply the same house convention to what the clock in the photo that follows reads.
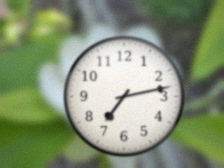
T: 7 h 13 min
